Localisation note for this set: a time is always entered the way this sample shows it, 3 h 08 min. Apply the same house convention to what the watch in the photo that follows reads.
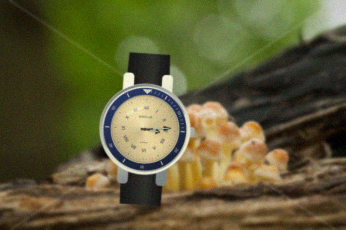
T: 3 h 14 min
